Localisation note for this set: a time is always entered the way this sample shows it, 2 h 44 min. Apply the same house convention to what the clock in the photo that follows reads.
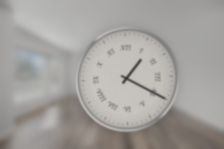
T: 1 h 20 min
